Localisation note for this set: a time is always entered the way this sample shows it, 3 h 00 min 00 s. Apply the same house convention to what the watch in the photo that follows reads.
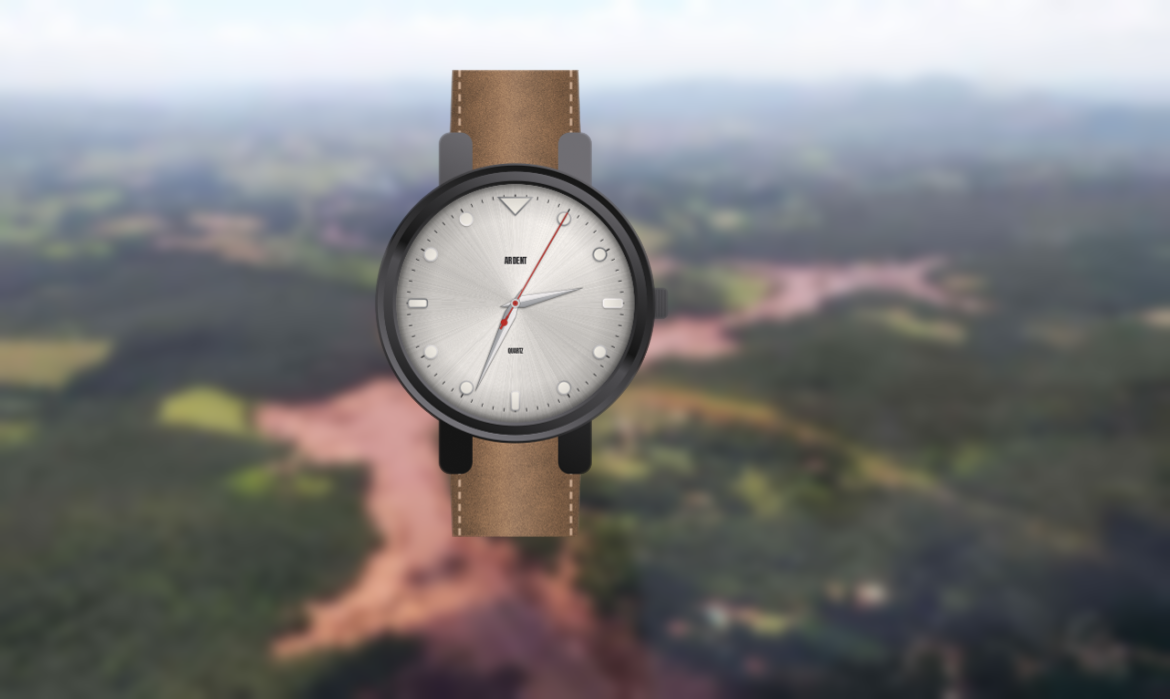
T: 2 h 34 min 05 s
